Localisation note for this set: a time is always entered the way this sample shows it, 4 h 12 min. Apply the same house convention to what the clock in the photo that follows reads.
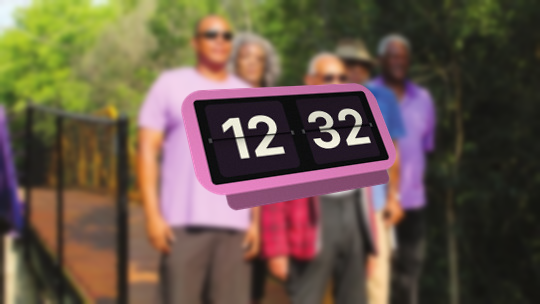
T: 12 h 32 min
